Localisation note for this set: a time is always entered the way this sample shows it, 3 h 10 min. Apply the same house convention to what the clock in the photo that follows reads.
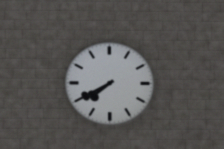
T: 7 h 40 min
